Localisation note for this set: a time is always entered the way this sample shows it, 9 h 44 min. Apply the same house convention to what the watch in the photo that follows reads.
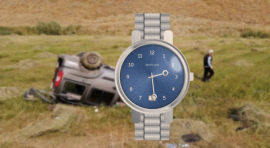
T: 2 h 29 min
